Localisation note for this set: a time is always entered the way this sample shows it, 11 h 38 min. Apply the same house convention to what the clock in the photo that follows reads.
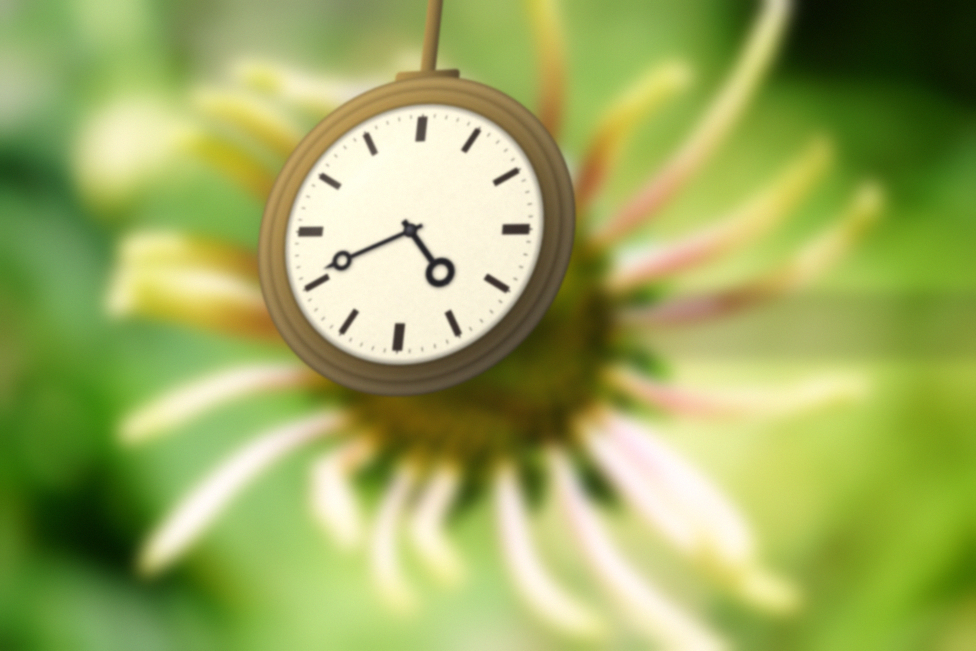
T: 4 h 41 min
